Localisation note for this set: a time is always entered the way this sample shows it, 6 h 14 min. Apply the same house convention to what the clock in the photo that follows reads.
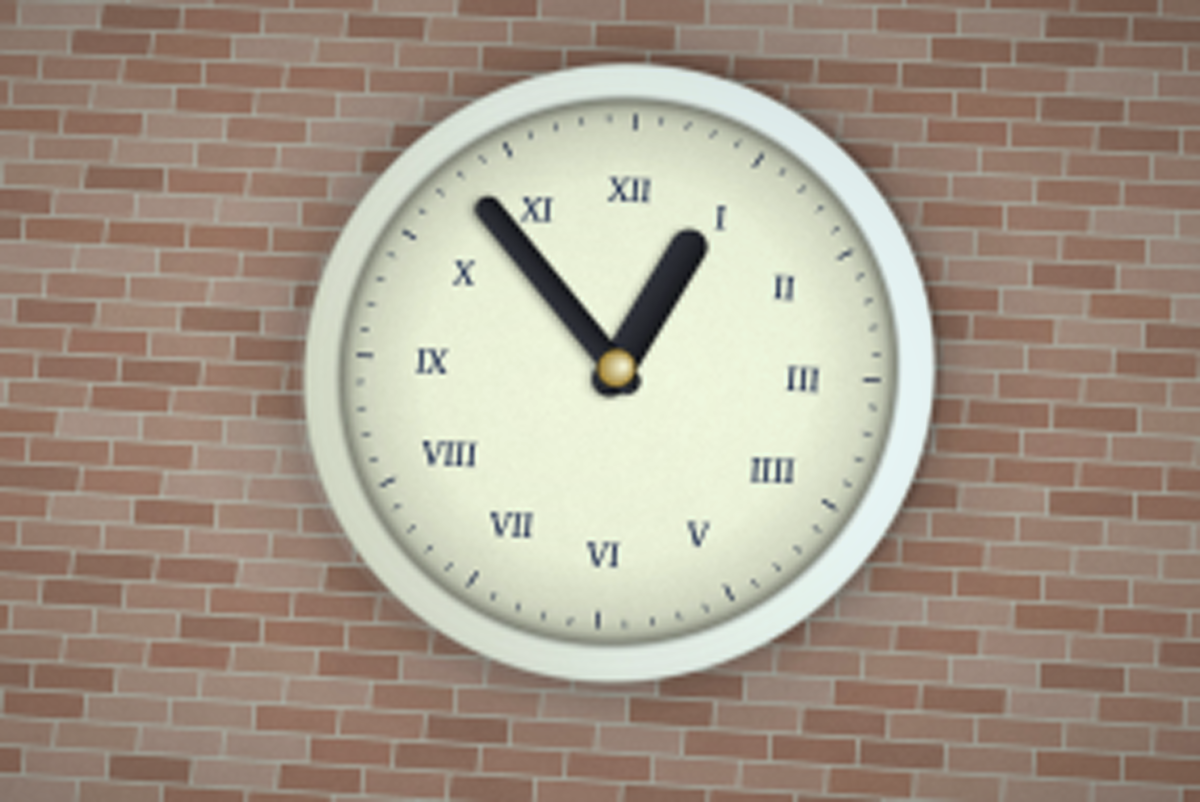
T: 12 h 53 min
